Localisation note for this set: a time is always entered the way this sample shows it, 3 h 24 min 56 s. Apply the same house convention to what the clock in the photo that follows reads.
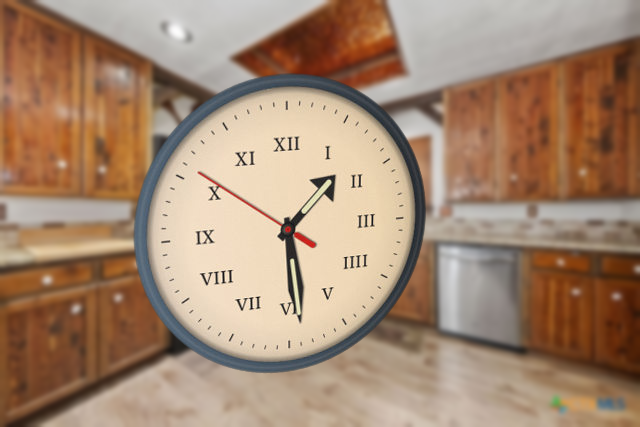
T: 1 h 28 min 51 s
